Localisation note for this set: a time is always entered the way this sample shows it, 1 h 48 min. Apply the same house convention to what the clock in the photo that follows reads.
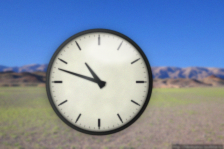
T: 10 h 48 min
